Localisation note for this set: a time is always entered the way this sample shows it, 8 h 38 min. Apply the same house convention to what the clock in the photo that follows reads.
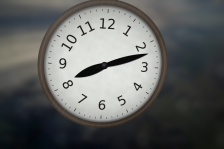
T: 8 h 12 min
